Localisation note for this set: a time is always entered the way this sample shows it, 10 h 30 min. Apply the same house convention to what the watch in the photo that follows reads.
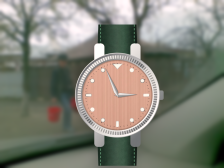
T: 2 h 56 min
